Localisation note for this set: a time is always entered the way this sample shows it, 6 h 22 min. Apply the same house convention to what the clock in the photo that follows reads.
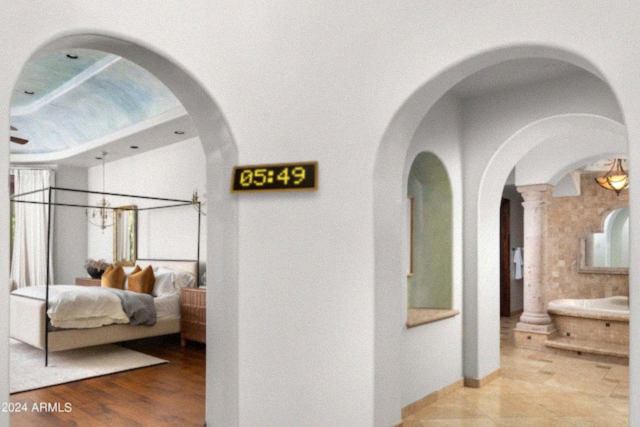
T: 5 h 49 min
